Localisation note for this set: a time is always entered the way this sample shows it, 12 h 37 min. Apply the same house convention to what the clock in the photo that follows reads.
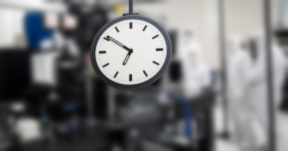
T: 6 h 51 min
